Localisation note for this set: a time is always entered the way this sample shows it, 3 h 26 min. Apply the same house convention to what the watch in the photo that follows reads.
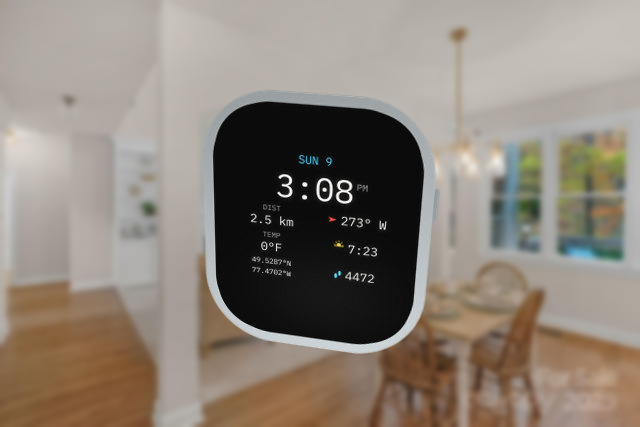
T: 3 h 08 min
